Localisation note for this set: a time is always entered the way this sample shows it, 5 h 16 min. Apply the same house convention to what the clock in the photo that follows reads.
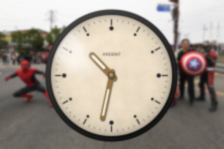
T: 10 h 32 min
